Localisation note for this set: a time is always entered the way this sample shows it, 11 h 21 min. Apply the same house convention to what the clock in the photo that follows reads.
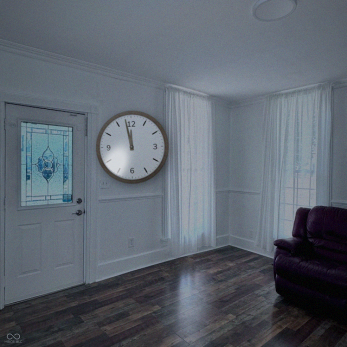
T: 11 h 58 min
